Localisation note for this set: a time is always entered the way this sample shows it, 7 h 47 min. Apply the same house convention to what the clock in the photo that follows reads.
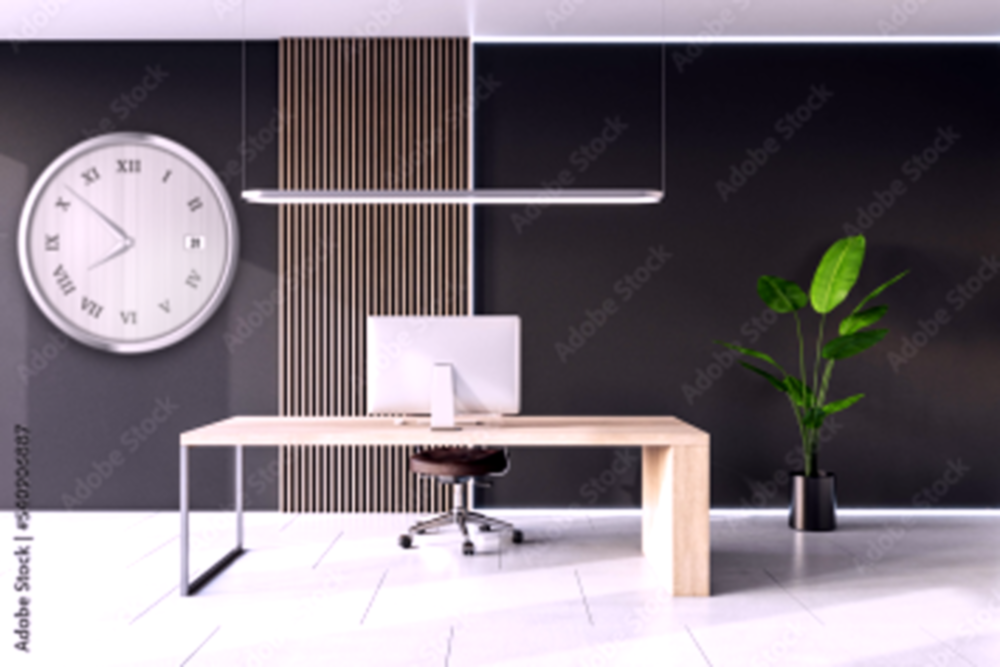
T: 7 h 52 min
